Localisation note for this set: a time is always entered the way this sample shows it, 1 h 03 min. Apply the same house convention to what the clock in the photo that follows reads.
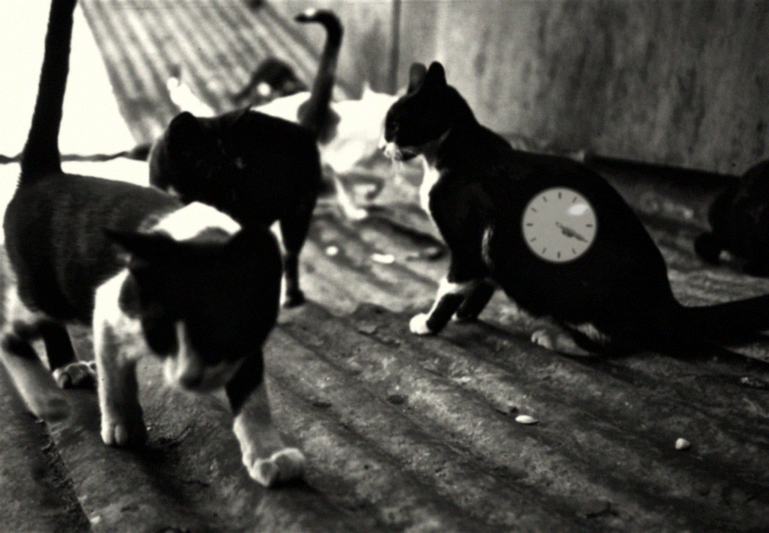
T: 4 h 20 min
